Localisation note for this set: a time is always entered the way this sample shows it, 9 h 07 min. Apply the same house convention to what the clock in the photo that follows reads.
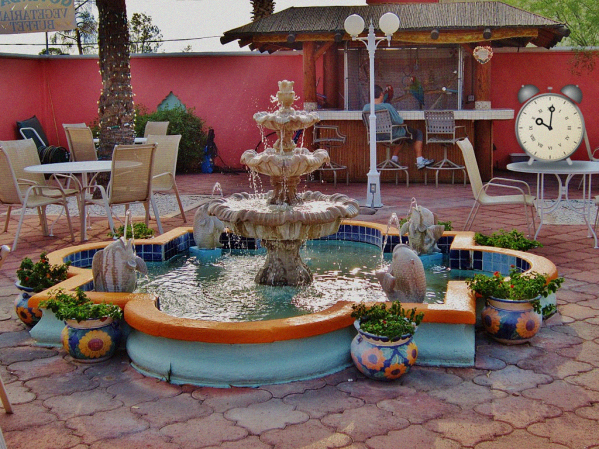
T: 10 h 01 min
